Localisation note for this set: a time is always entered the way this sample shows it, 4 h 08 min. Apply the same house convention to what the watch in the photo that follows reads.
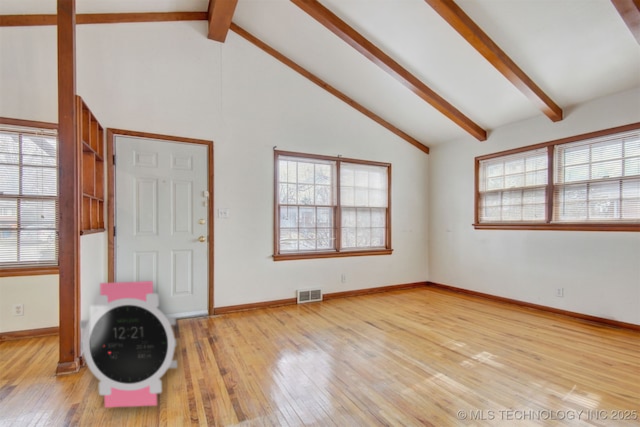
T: 12 h 21 min
